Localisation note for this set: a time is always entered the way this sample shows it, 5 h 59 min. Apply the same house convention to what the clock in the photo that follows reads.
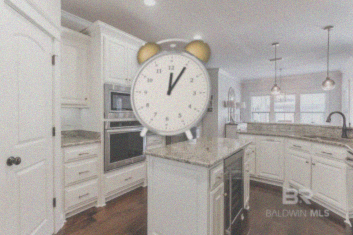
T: 12 h 05 min
